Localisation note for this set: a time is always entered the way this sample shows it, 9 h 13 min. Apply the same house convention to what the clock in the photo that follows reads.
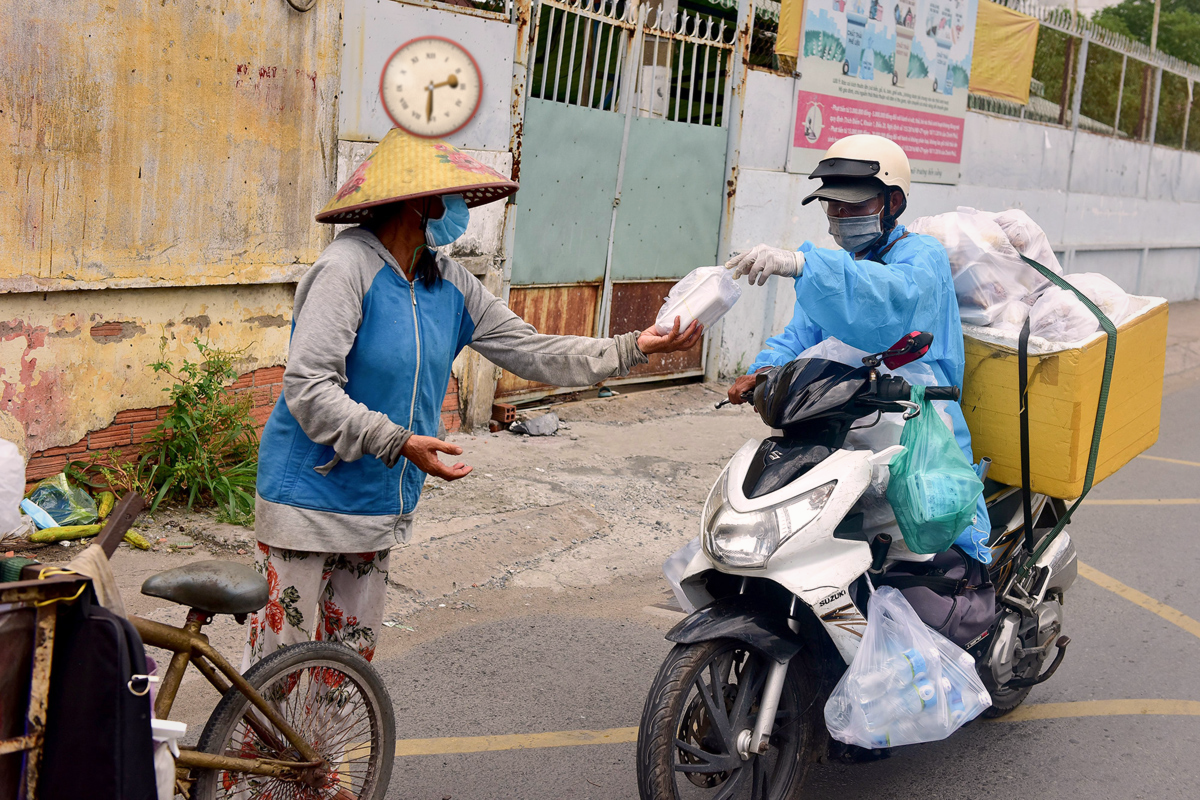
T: 2 h 31 min
